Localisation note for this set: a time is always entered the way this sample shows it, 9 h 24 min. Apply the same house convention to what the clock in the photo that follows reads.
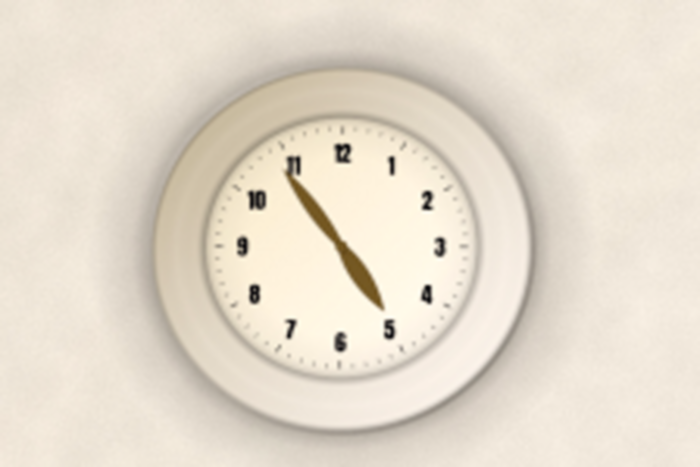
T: 4 h 54 min
